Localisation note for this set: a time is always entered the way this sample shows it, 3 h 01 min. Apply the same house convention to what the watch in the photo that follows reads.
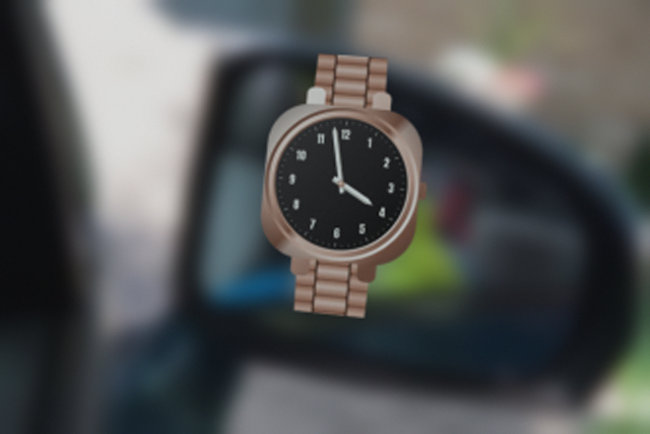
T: 3 h 58 min
